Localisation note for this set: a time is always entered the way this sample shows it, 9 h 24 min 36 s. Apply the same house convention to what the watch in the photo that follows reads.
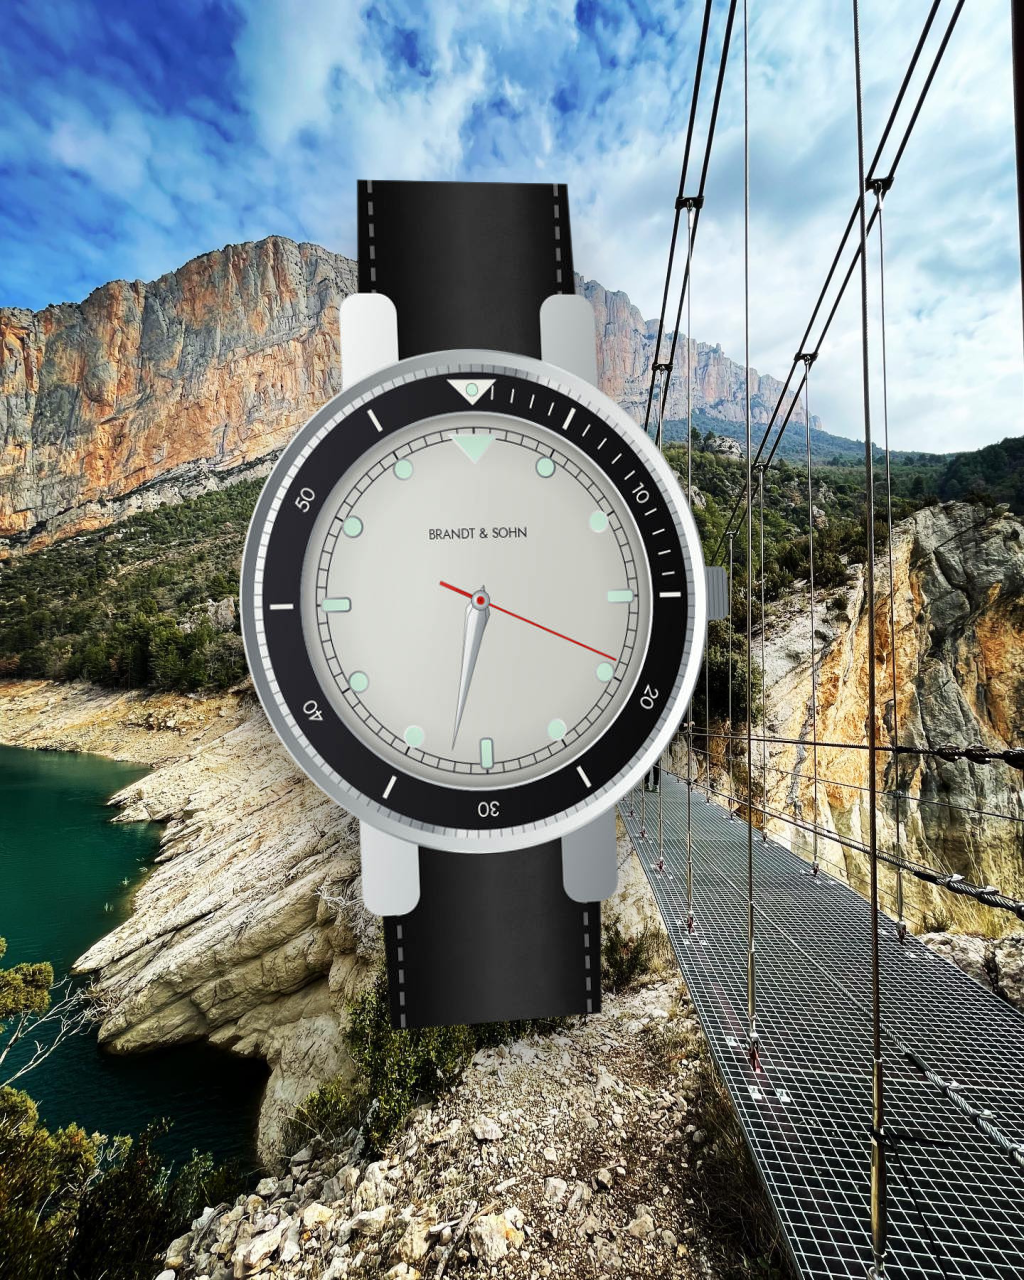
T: 6 h 32 min 19 s
